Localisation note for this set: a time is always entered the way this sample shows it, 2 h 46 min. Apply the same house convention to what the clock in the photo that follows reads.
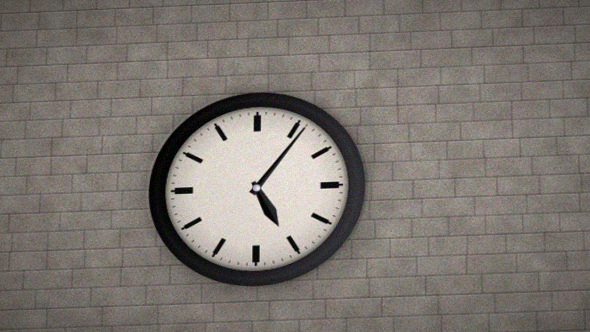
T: 5 h 06 min
